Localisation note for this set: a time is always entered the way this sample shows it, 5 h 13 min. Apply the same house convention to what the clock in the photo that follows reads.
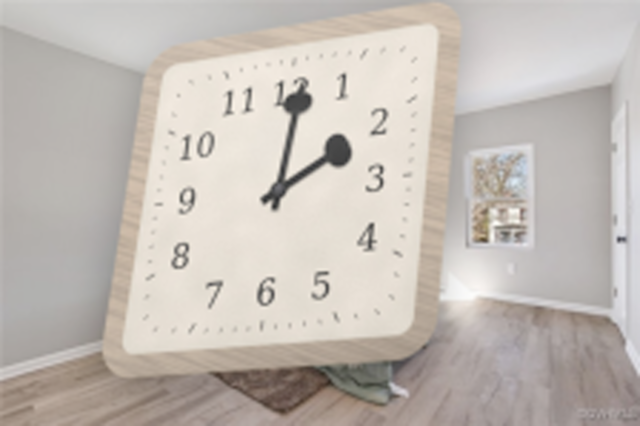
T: 2 h 01 min
